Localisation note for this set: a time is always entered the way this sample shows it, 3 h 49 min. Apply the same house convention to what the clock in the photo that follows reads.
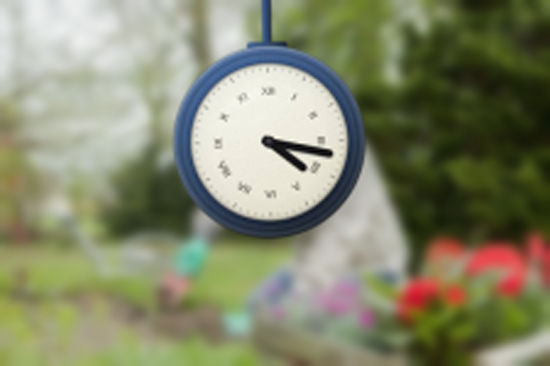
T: 4 h 17 min
